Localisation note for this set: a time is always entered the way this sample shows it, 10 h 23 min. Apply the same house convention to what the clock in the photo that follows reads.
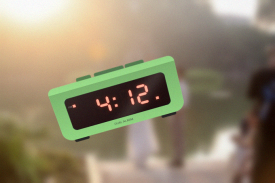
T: 4 h 12 min
